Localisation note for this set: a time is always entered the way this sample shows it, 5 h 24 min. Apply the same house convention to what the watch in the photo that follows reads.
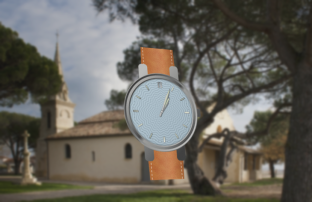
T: 1 h 04 min
